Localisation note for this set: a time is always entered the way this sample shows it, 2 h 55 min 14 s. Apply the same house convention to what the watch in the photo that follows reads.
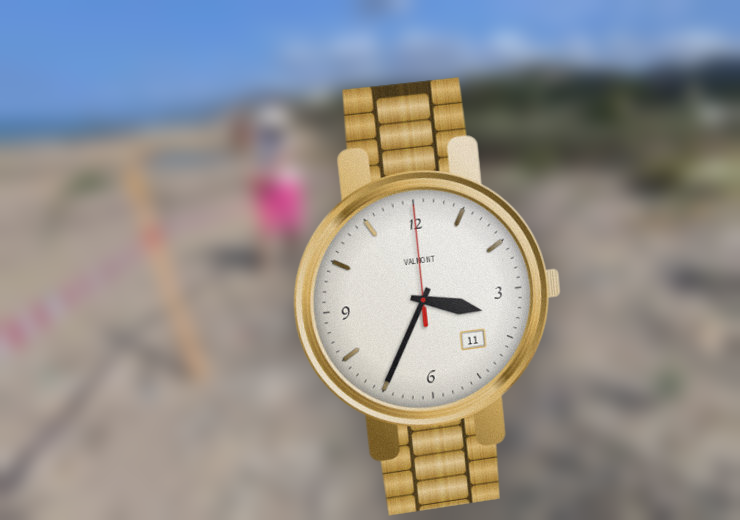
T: 3 h 35 min 00 s
